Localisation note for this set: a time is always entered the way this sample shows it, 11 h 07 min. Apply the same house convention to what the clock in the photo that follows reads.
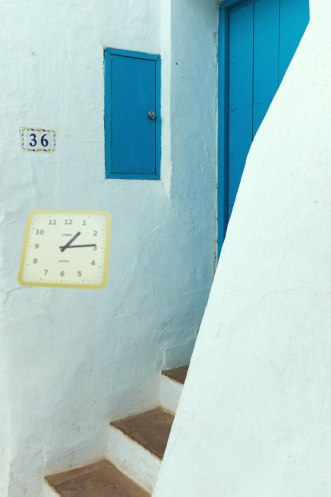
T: 1 h 14 min
